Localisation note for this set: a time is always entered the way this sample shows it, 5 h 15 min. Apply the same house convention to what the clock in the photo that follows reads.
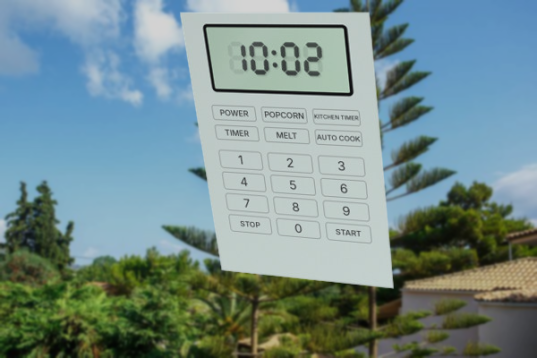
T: 10 h 02 min
